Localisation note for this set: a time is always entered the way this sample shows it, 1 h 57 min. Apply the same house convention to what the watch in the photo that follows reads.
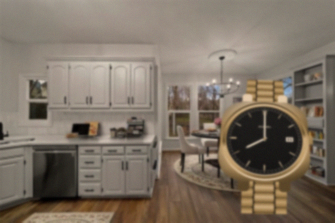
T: 8 h 00 min
